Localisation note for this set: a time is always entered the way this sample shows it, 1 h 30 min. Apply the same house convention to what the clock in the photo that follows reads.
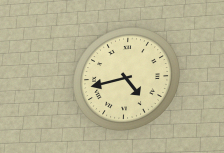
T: 4 h 43 min
